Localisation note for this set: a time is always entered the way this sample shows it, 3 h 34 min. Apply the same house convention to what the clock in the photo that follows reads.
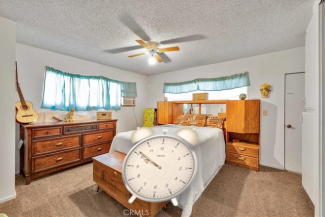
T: 9 h 51 min
